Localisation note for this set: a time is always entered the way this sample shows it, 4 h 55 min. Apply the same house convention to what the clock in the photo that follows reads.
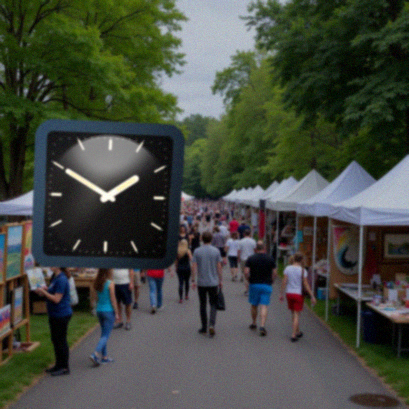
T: 1 h 50 min
